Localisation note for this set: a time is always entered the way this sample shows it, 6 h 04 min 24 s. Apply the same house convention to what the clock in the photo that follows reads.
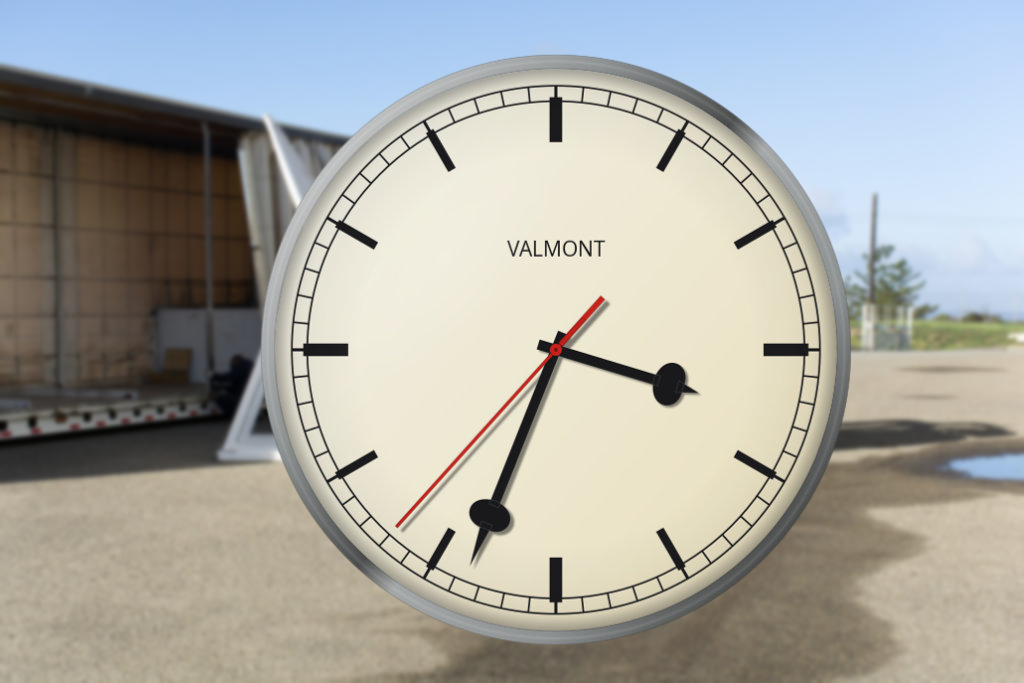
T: 3 h 33 min 37 s
